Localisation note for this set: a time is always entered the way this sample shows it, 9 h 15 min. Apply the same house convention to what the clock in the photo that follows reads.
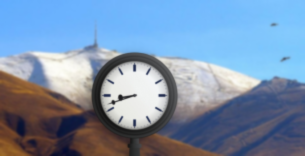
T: 8 h 42 min
